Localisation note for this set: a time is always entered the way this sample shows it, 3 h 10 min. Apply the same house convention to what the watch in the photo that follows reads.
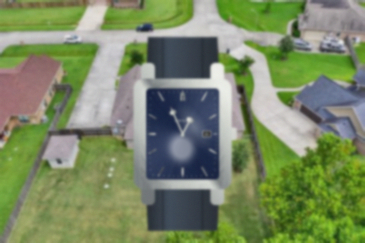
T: 12 h 56 min
